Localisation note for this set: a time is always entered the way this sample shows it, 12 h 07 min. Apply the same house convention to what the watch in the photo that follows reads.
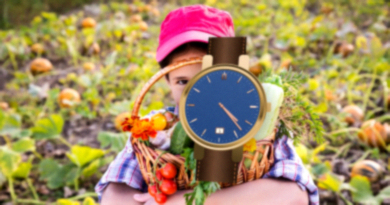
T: 4 h 23 min
